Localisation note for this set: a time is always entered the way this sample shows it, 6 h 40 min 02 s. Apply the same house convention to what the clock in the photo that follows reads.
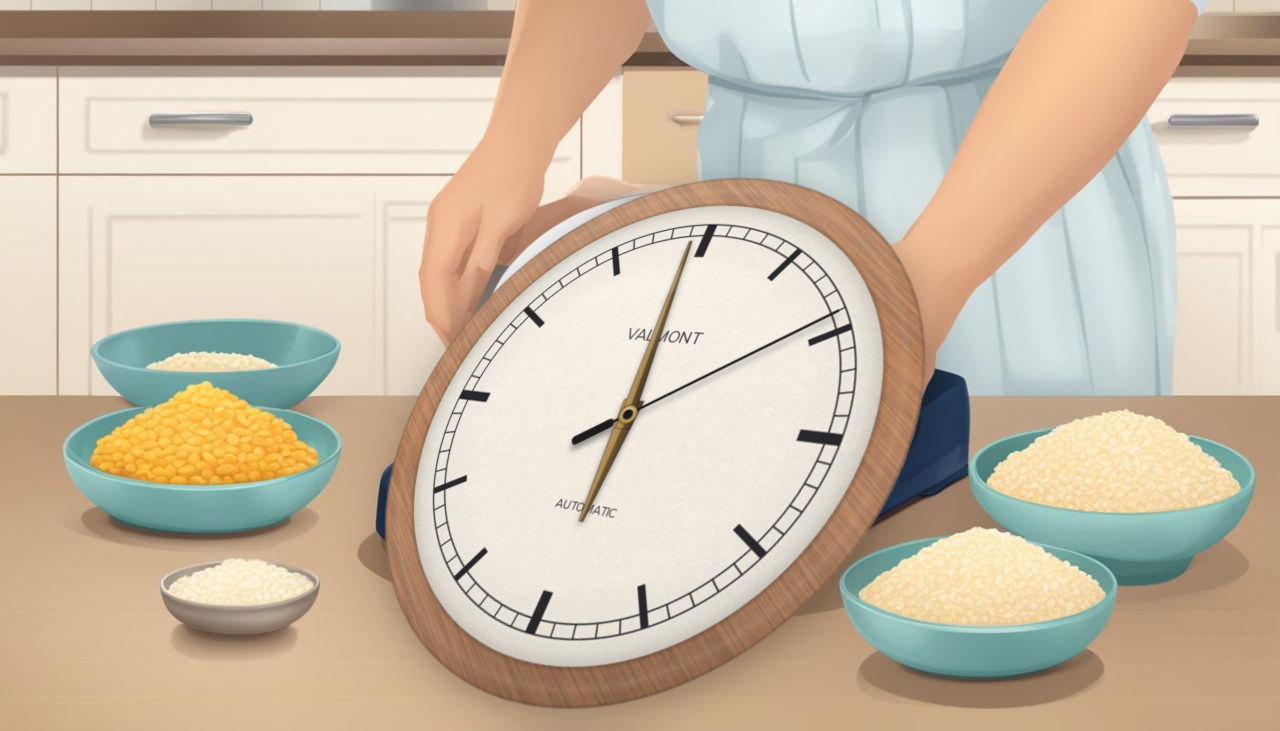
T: 5 h 59 min 09 s
